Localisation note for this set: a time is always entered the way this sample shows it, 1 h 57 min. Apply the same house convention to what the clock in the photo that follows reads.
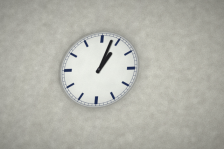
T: 1 h 03 min
